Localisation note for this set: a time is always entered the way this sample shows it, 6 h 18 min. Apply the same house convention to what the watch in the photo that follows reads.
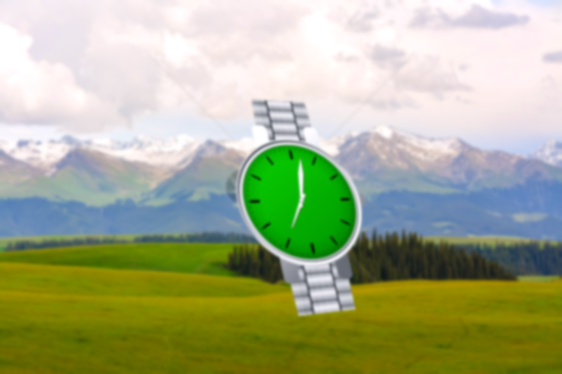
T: 7 h 02 min
